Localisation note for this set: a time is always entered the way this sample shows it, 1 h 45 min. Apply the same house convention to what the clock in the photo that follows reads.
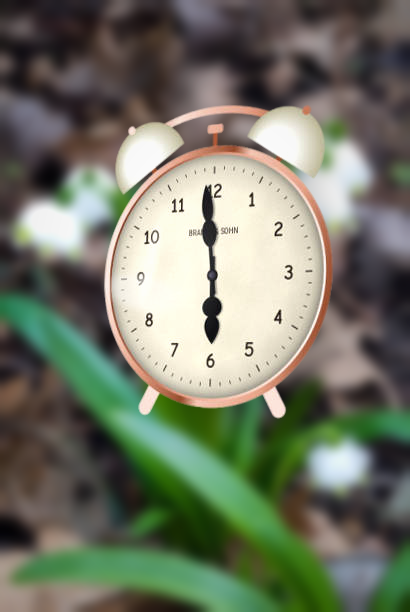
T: 5 h 59 min
